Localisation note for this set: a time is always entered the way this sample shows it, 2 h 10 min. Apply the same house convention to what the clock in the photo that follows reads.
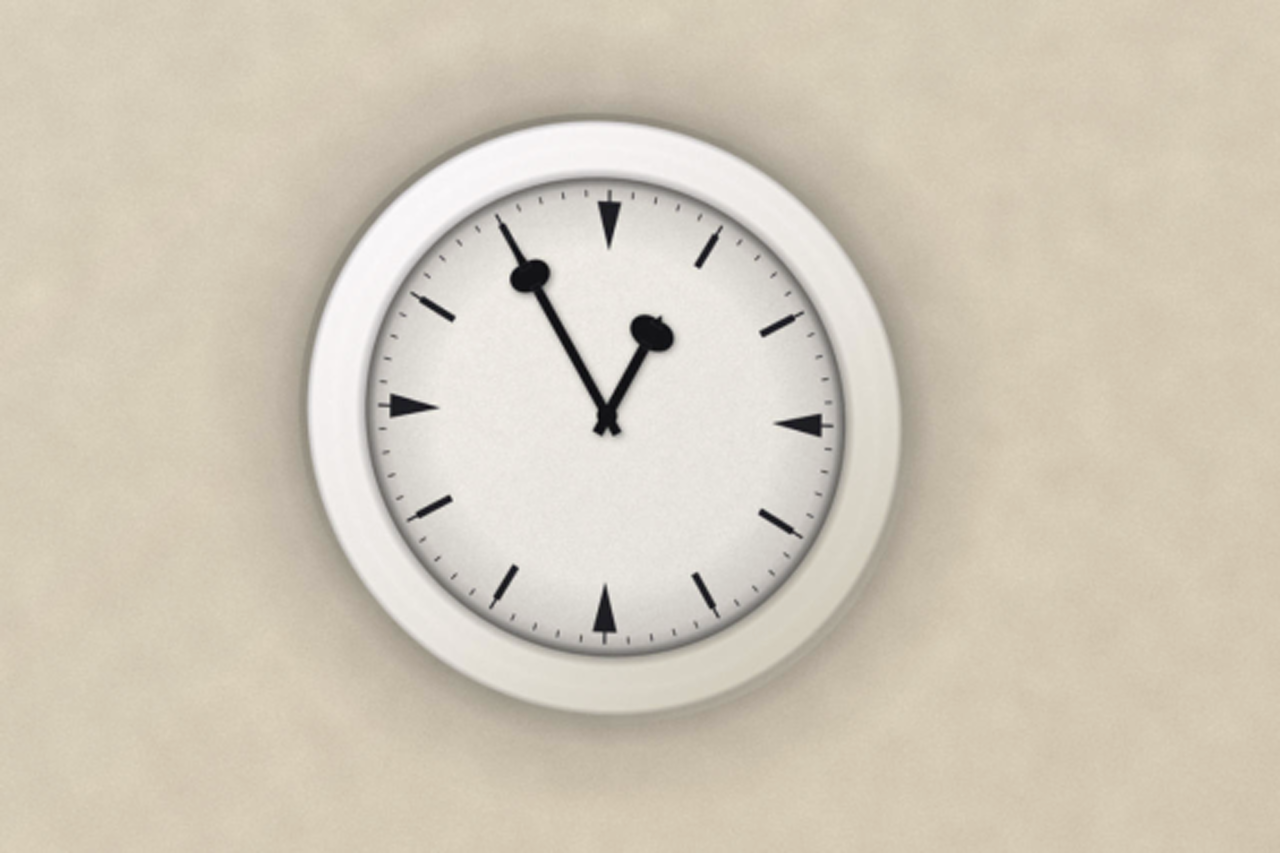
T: 12 h 55 min
